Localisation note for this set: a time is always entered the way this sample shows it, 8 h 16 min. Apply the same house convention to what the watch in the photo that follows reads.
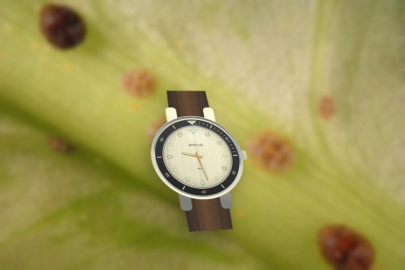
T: 9 h 28 min
